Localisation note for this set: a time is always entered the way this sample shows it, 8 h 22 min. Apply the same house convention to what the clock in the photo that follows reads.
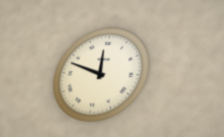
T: 11 h 48 min
